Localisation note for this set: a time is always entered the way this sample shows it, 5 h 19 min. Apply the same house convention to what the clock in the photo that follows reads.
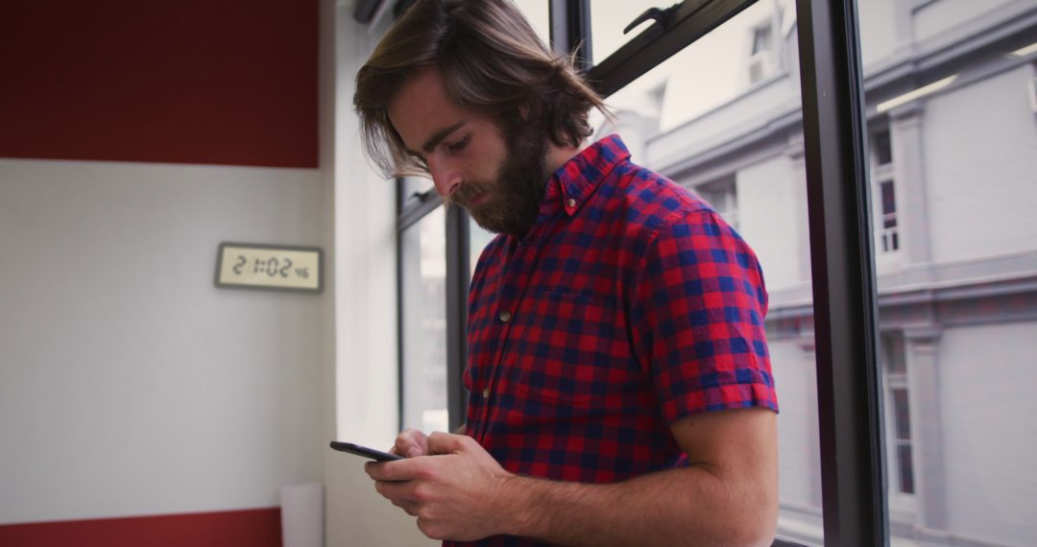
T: 21 h 02 min
